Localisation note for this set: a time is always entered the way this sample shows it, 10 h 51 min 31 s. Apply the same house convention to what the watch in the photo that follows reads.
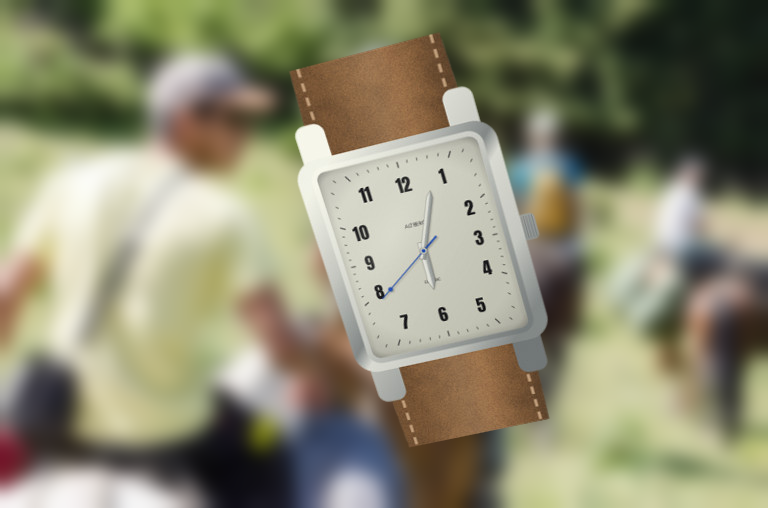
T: 6 h 03 min 39 s
